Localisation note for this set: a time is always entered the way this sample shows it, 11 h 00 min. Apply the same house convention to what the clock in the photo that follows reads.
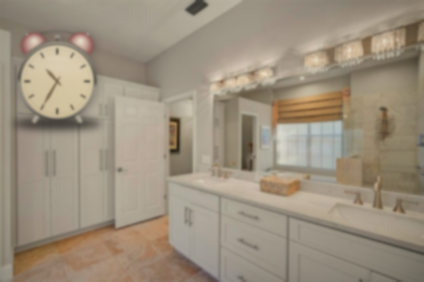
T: 10 h 35 min
